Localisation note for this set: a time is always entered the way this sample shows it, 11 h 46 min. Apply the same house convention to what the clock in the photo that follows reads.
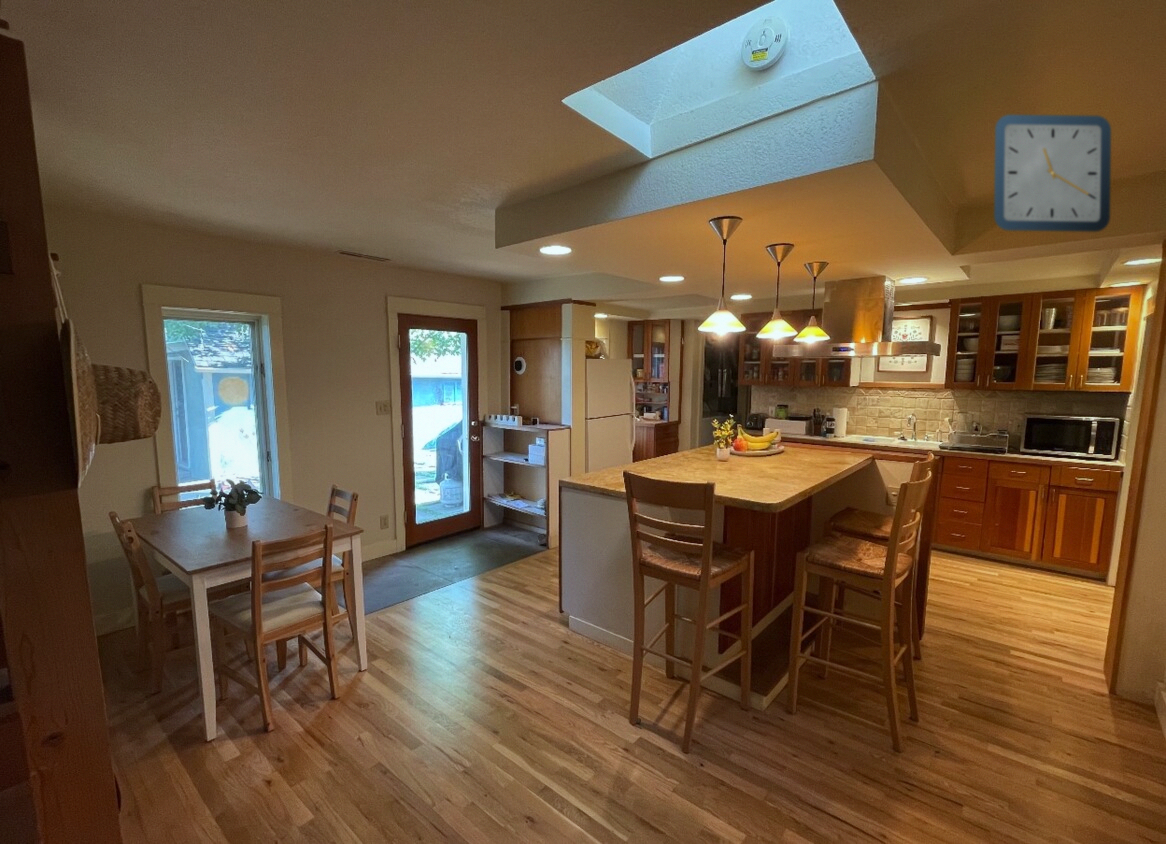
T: 11 h 20 min
